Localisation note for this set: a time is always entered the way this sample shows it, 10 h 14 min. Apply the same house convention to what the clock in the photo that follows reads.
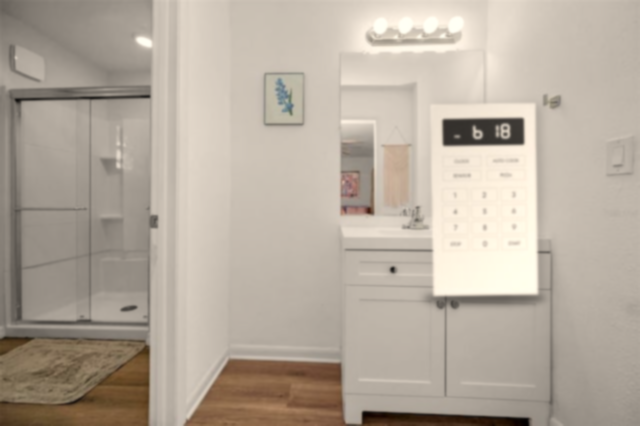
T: 6 h 18 min
